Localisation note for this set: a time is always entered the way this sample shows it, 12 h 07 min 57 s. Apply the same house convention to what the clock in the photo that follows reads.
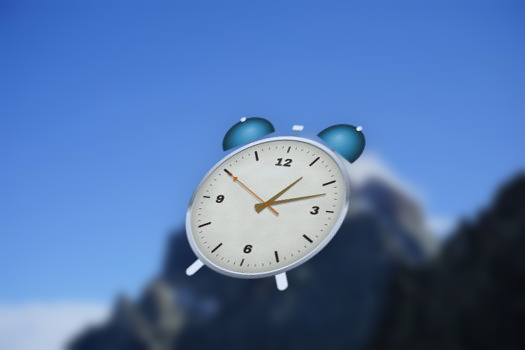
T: 1 h 11 min 50 s
